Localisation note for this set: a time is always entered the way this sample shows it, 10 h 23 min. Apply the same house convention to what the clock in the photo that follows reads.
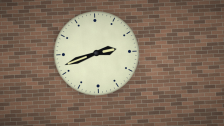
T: 2 h 42 min
